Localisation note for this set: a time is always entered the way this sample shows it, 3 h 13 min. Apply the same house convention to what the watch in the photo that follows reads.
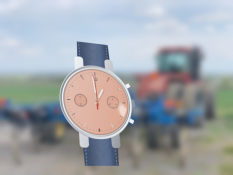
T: 12 h 59 min
